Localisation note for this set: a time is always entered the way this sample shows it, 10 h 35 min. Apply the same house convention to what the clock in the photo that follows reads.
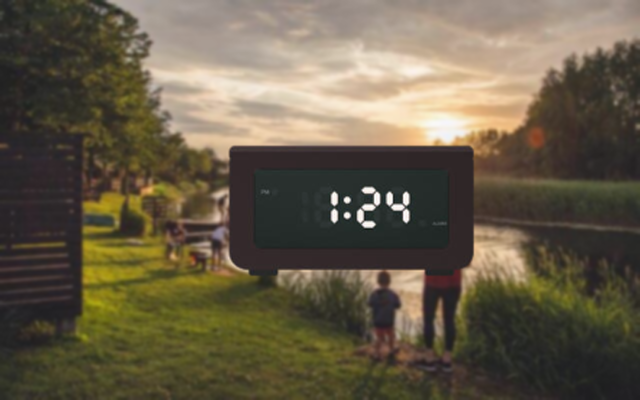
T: 1 h 24 min
